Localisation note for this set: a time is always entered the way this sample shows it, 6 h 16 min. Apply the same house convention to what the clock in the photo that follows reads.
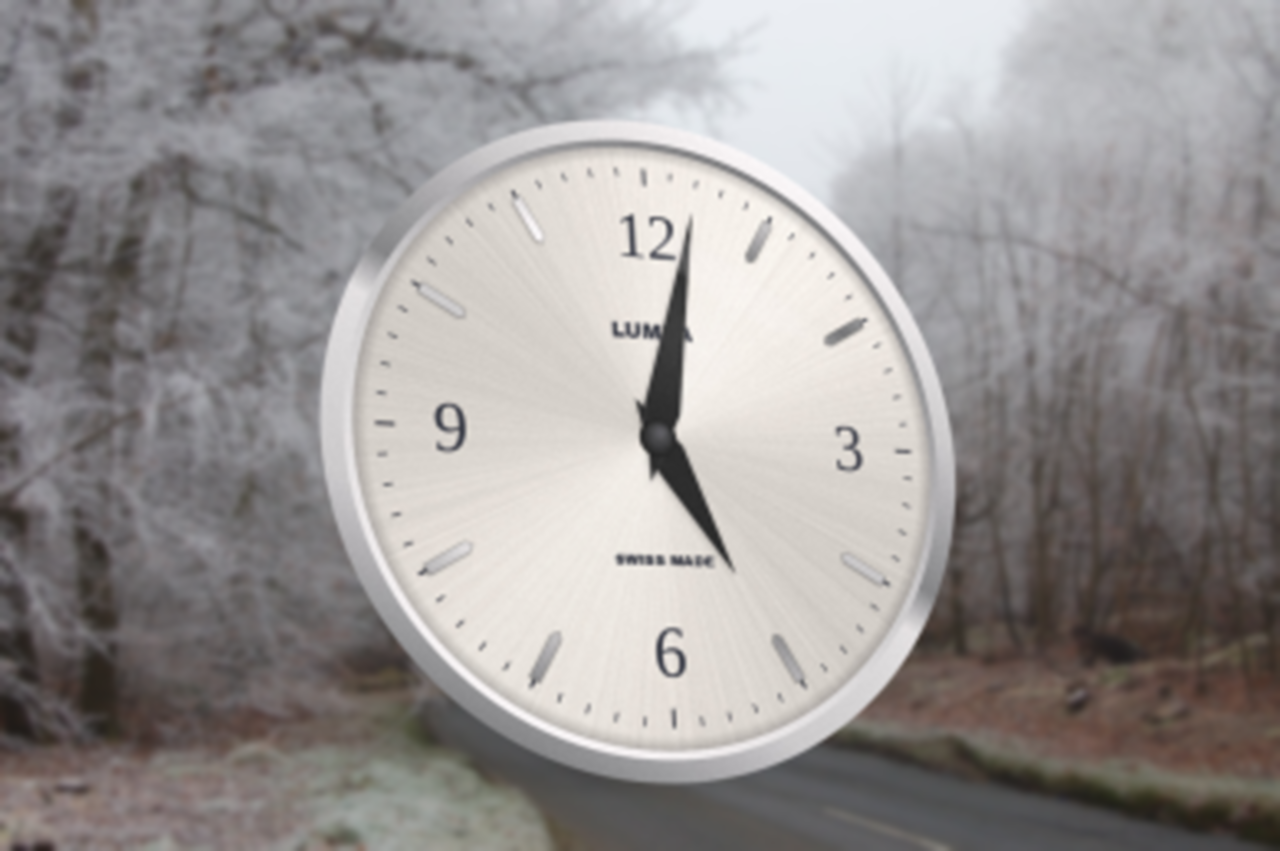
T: 5 h 02 min
